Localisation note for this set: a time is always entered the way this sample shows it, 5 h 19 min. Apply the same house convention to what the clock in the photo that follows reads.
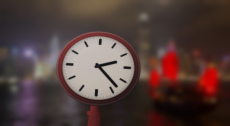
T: 2 h 23 min
